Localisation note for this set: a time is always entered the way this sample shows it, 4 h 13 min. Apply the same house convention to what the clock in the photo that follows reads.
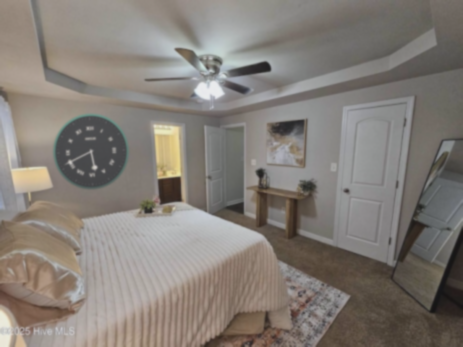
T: 5 h 41 min
